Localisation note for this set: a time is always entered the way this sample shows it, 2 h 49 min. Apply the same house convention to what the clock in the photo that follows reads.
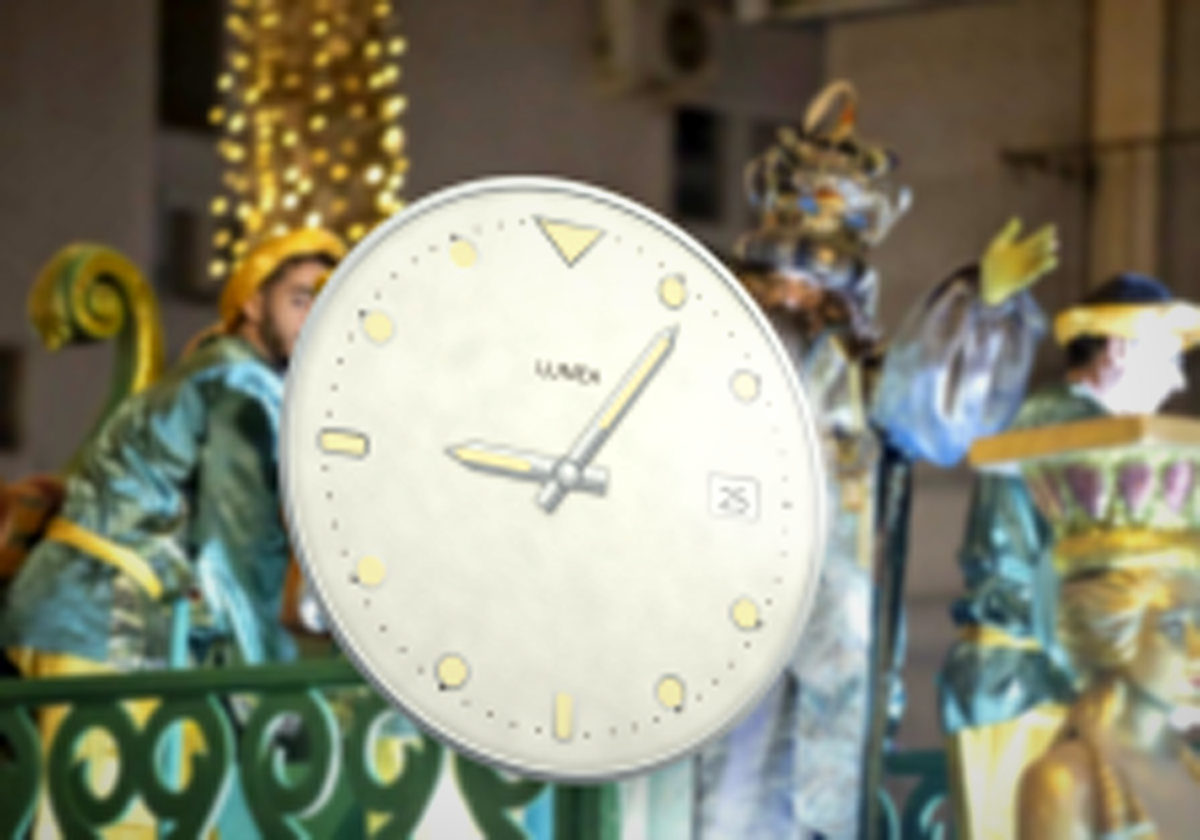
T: 9 h 06 min
